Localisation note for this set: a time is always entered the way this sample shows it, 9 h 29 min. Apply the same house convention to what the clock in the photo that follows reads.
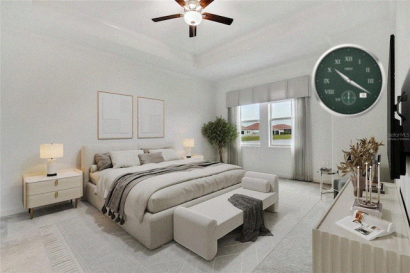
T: 10 h 20 min
